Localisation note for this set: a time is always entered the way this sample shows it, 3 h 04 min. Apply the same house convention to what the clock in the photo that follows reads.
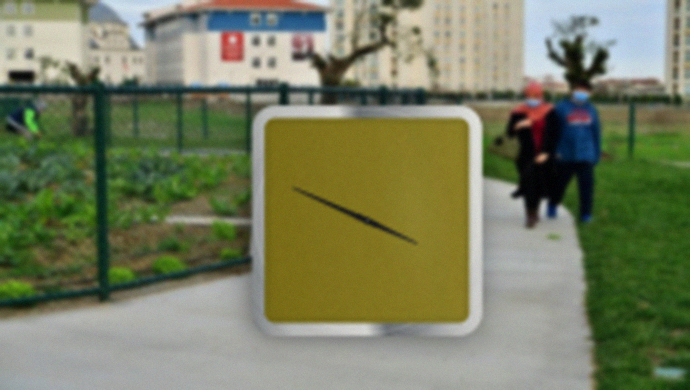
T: 3 h 49 min
